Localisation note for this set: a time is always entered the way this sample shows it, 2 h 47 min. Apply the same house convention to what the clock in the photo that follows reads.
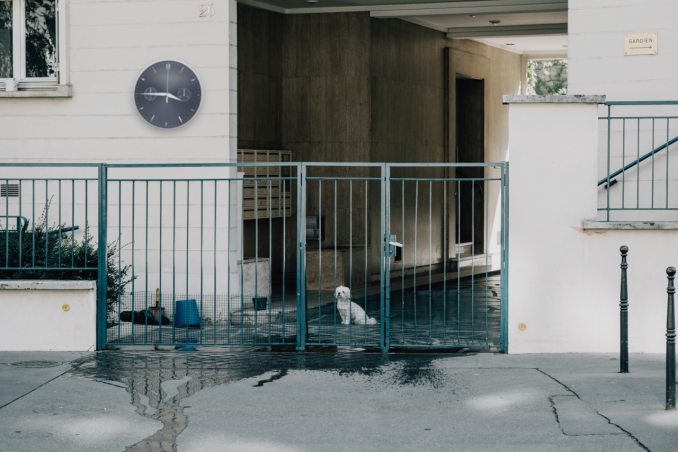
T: 3 h 45 min
